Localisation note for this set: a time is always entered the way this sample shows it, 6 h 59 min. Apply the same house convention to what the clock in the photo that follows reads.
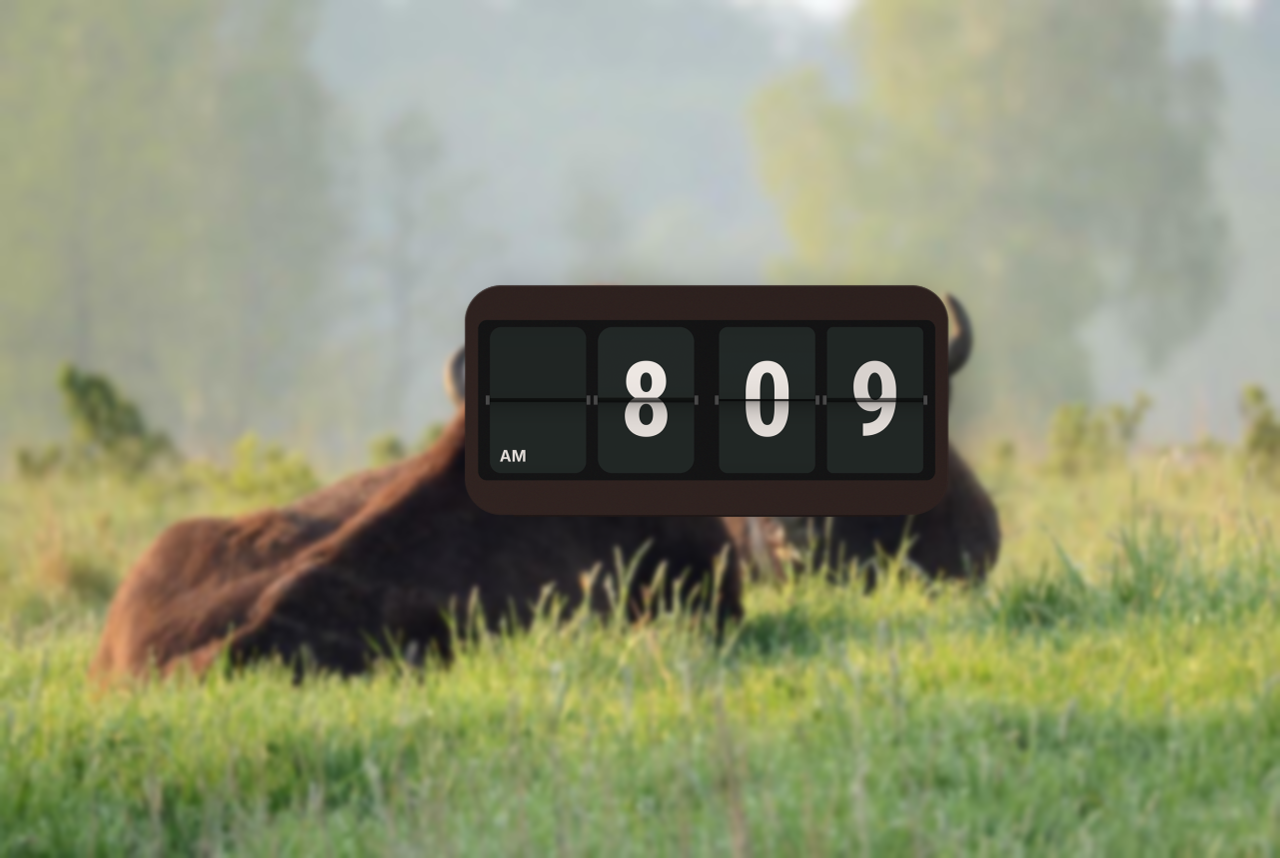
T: 8 h 09 min
